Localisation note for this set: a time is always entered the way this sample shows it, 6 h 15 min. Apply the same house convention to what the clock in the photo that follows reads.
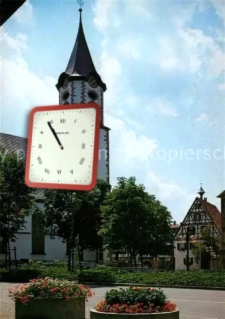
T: 10 h 54 min
